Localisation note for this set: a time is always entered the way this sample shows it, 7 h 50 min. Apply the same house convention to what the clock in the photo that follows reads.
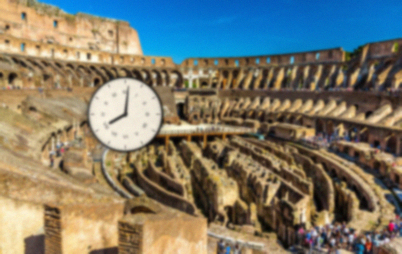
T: 8 h 01 min
